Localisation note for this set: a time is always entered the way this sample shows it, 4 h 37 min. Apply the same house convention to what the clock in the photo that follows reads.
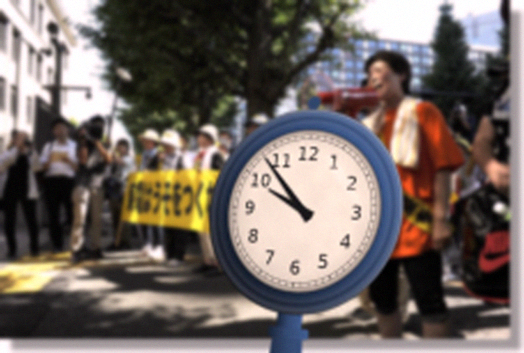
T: 9 h 53 min
